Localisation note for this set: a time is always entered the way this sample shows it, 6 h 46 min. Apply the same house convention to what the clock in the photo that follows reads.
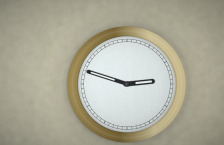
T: 2 h 48 min
